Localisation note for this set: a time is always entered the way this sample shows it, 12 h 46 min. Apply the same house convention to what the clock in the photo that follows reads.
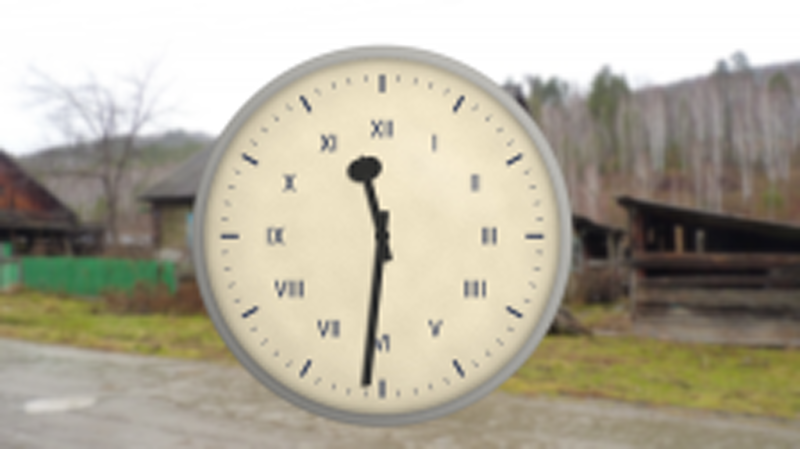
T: 11 h 31 min
